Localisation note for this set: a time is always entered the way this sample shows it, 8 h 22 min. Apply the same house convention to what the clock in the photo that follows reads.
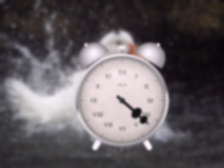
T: 4 h 22 min
